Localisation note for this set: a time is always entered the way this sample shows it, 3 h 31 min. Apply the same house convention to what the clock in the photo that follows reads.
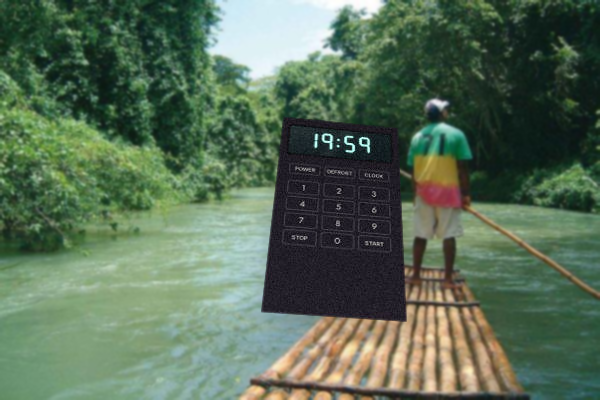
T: 19 h 59 min
